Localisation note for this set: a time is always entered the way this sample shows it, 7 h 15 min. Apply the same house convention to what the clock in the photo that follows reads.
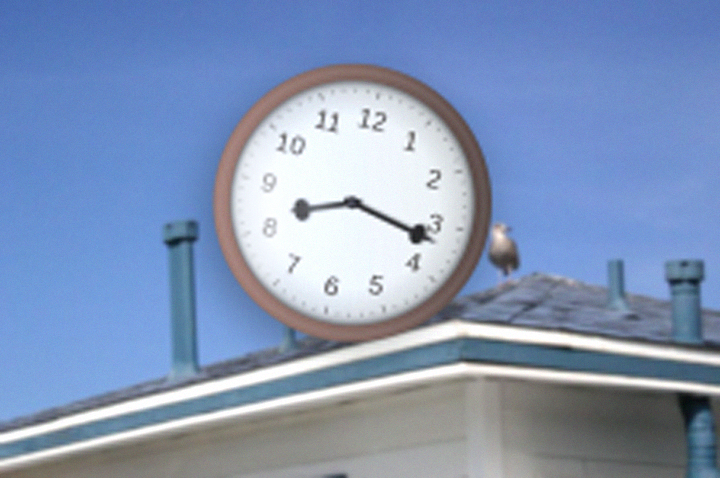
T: 8 h 17 min
